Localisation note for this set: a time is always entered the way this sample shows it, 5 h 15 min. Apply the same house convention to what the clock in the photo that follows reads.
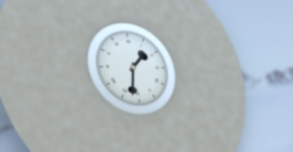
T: 1 h 32 min
